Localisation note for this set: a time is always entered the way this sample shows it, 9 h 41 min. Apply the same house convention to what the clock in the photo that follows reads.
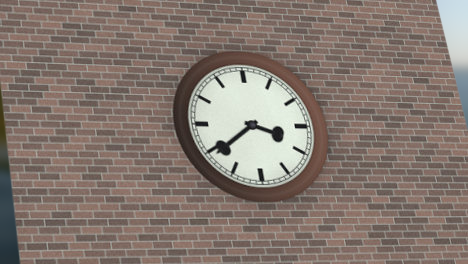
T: 3 h 39 min
